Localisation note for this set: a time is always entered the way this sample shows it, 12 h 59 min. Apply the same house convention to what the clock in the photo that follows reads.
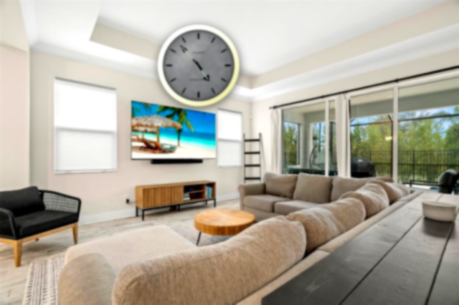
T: 4 h 53 min
